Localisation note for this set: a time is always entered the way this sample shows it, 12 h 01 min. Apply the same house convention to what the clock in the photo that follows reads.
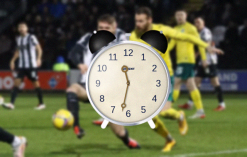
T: 11 h 32 min
